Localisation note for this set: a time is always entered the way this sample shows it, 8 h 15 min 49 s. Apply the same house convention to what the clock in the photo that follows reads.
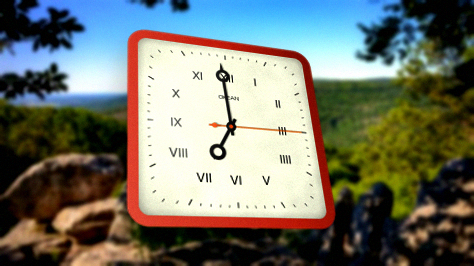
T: 6 h 59 min 15 s
